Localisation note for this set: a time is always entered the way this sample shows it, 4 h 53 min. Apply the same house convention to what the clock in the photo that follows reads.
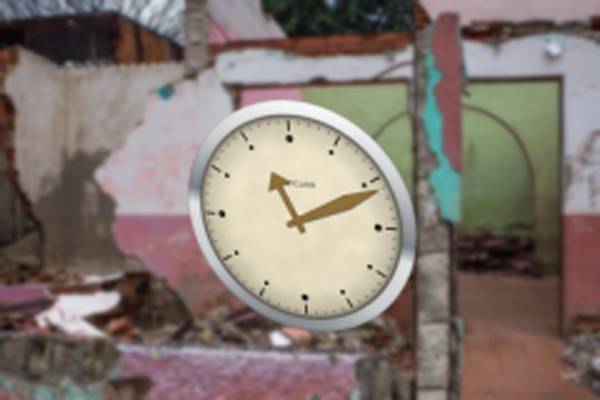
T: 11 h 11 min
